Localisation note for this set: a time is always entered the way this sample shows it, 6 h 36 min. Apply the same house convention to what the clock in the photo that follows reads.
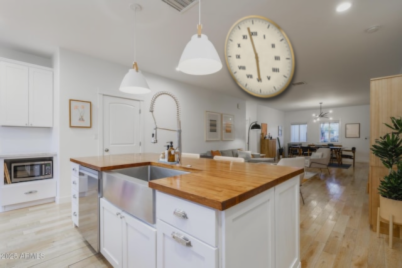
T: 5 h 58 min
